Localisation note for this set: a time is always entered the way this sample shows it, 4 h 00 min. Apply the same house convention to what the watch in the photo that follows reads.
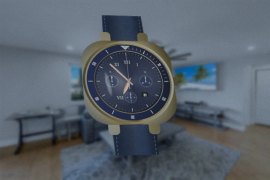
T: 6 h 53 min
